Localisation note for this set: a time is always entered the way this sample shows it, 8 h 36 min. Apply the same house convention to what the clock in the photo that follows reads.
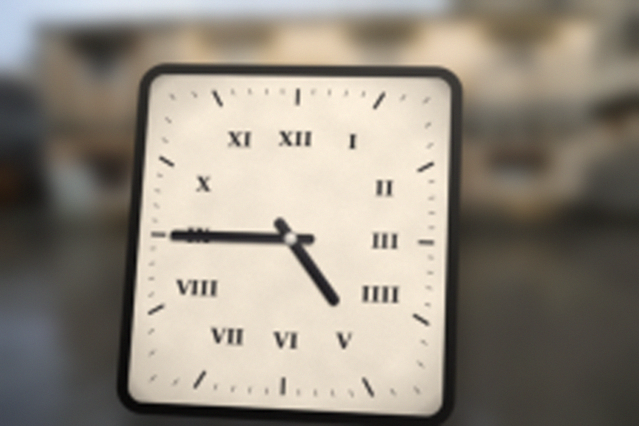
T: 4 h 45 min
